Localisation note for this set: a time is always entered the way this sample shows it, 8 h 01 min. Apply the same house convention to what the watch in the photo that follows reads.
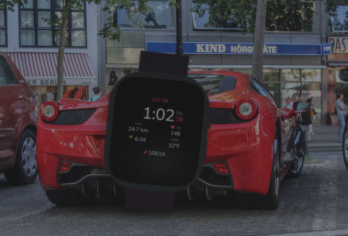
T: 1 h 02 min
